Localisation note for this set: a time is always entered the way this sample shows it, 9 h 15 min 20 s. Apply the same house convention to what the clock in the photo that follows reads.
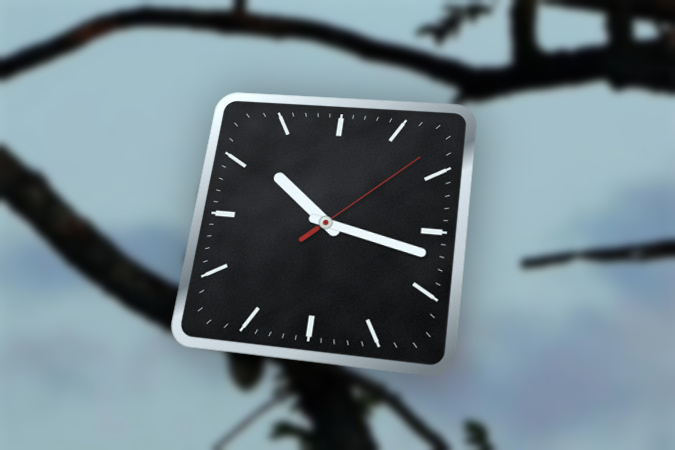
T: 10 h 17 min 08 s
